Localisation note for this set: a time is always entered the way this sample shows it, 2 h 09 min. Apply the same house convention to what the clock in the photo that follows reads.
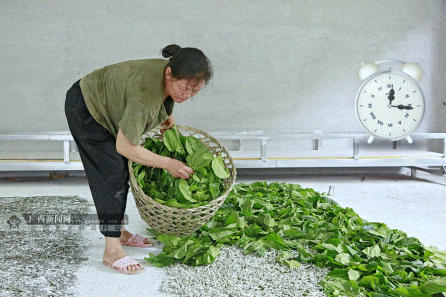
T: 12 h 16 min
